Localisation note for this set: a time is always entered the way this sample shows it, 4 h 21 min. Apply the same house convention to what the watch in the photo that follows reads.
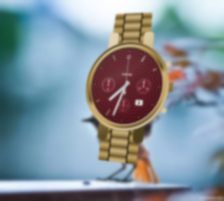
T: 7 h 33 min
